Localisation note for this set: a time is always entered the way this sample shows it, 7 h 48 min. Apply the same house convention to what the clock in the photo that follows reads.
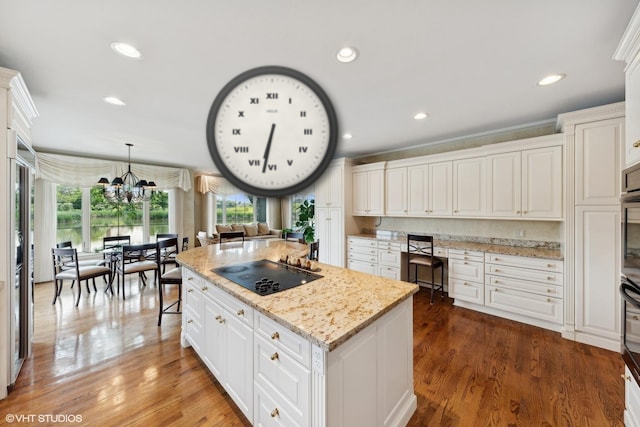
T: 6 h 32 min
